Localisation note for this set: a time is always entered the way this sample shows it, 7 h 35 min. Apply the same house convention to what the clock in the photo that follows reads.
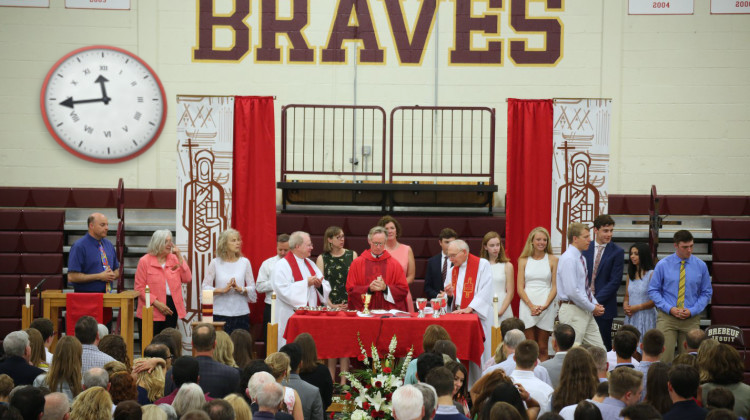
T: 11 h 44 min
